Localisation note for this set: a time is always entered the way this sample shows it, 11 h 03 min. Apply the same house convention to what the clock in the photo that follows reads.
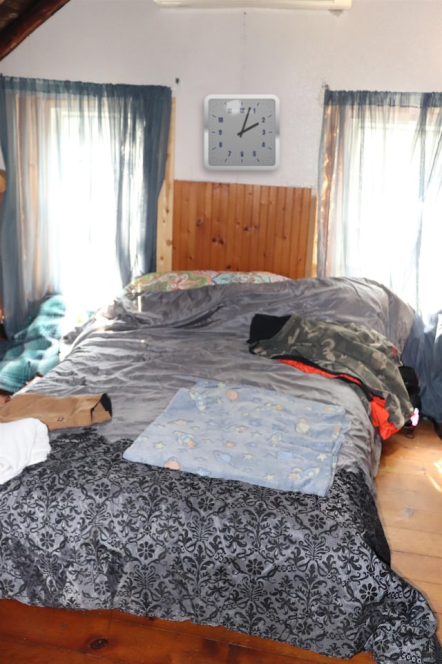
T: 2 h 03 min
